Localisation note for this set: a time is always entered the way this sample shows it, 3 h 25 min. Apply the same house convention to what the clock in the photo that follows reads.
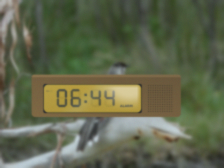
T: 6 h 44 min
